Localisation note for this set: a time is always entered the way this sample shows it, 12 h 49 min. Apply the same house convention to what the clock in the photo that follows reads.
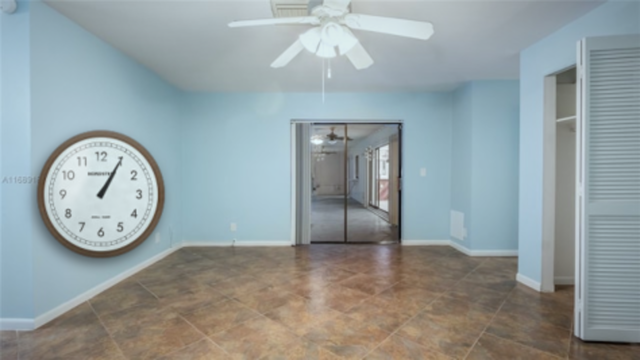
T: 1 h 05 min
